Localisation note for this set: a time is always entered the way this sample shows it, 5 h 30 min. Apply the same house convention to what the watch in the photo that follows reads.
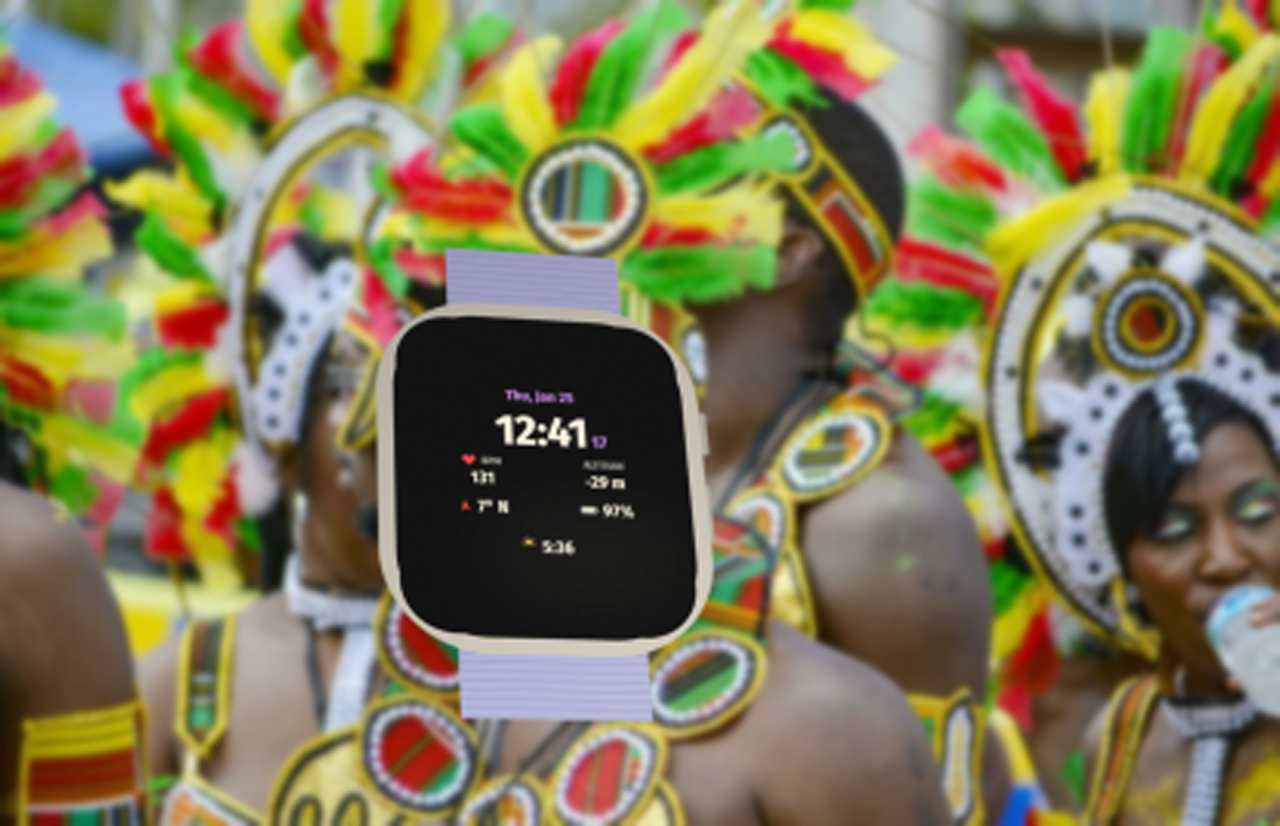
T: 12 h 41 min
